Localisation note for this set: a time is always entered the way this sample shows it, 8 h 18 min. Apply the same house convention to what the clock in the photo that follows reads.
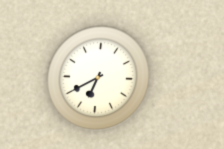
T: 6 h 40 min
